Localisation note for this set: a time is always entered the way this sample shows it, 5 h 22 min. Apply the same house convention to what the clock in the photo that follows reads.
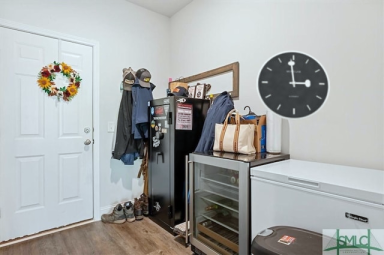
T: 2 h 59 min
